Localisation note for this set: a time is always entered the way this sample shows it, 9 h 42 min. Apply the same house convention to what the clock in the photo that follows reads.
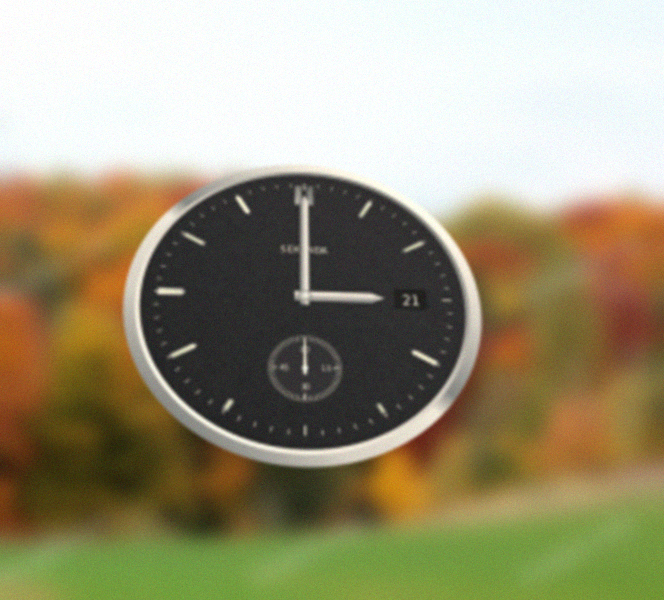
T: 3 h 00 min
